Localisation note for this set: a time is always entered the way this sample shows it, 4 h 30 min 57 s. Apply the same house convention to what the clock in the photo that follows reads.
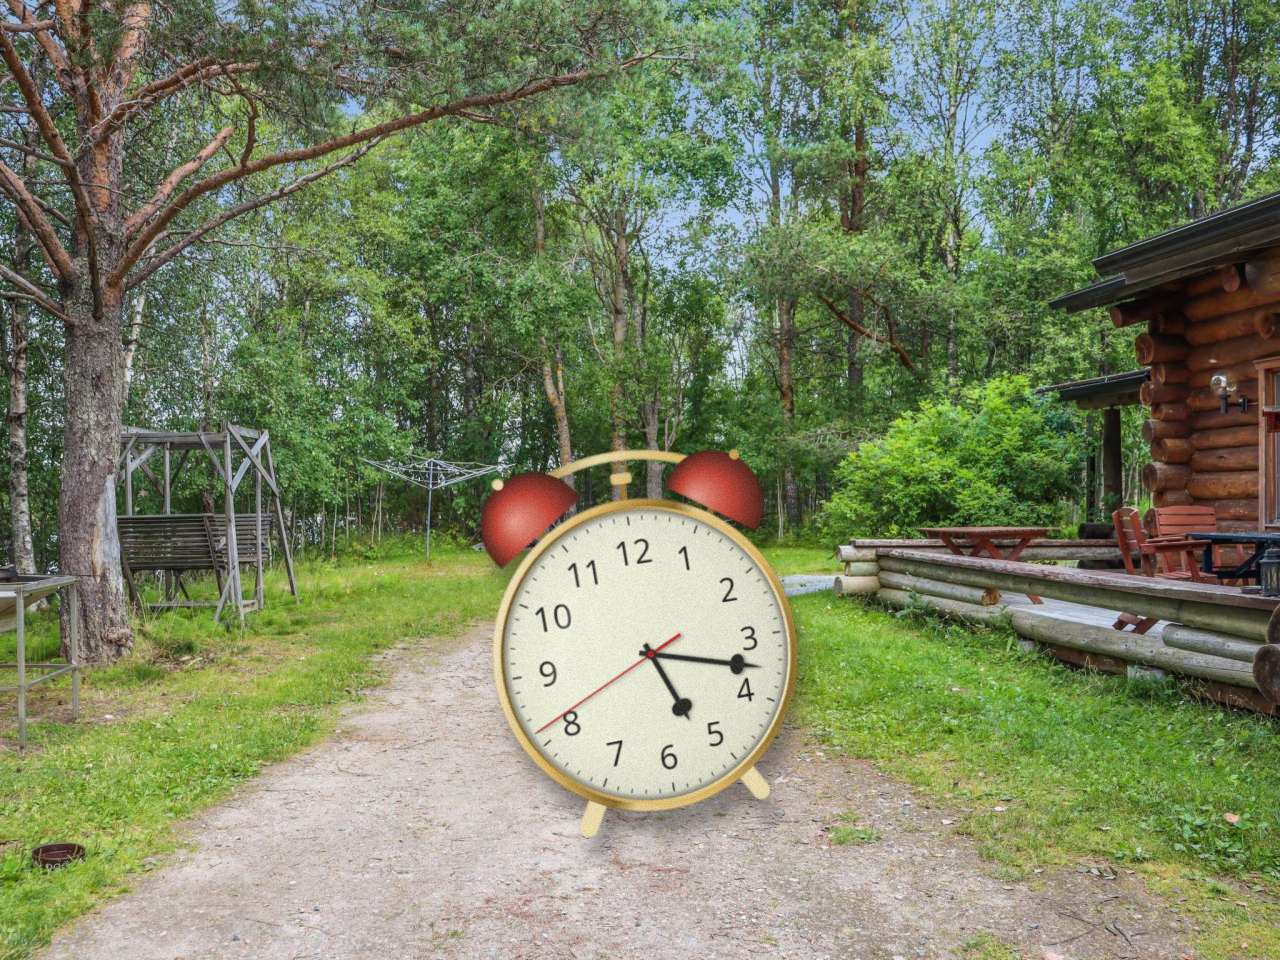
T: 5 h 17 min 41 s
